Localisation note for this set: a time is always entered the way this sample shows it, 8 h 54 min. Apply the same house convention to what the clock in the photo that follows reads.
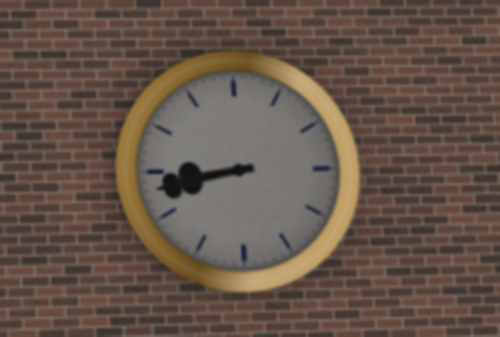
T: 8 h 43 min
